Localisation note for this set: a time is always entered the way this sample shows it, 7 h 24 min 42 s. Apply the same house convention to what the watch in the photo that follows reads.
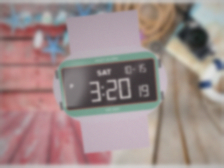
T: 3 h 20 min 19 s
